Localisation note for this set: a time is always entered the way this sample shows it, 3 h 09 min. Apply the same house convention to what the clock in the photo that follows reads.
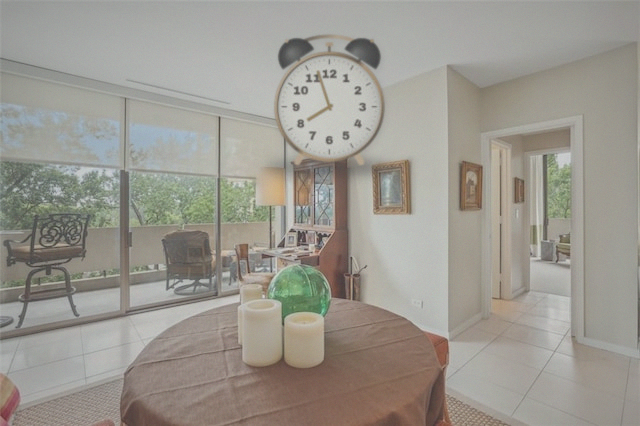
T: 7 h 57 min
